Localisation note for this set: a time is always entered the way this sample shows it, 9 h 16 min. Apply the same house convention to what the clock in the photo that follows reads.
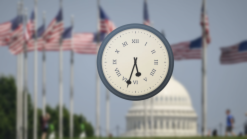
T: 5 h 33 min
